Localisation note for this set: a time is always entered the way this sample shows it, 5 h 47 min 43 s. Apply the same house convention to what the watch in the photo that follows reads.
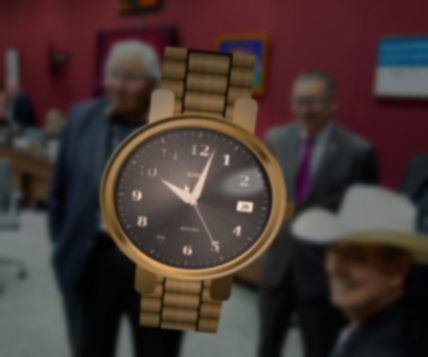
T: 10 h 02 min 25 s
